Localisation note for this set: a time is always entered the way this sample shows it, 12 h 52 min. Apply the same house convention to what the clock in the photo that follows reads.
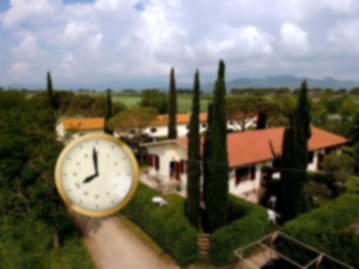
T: 7 h 59 min
